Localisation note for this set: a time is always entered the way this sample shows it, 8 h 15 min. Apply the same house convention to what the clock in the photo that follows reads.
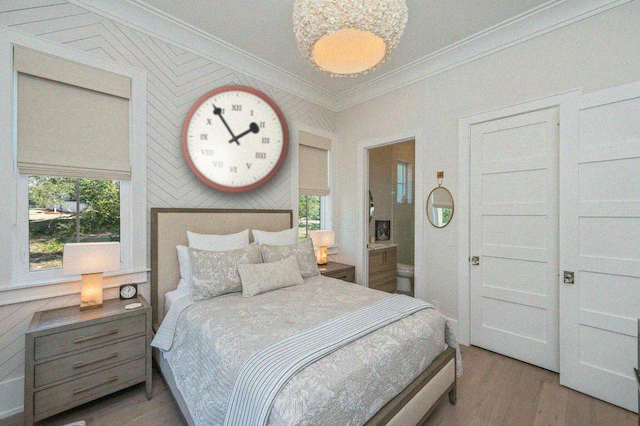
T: 1 h 54 min
